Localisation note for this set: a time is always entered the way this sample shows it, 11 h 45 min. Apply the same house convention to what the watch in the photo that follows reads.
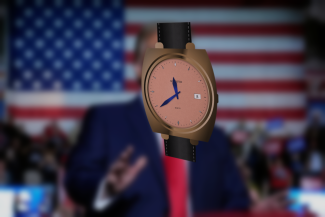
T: 11 h 39 min
